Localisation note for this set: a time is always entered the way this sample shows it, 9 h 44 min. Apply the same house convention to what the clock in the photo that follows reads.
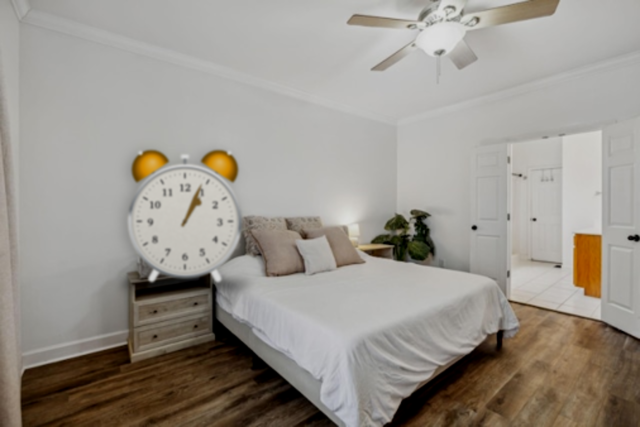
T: 1 h 04 min
